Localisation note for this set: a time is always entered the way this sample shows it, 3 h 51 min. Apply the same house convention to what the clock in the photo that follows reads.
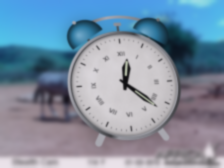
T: 12 h 22 min
